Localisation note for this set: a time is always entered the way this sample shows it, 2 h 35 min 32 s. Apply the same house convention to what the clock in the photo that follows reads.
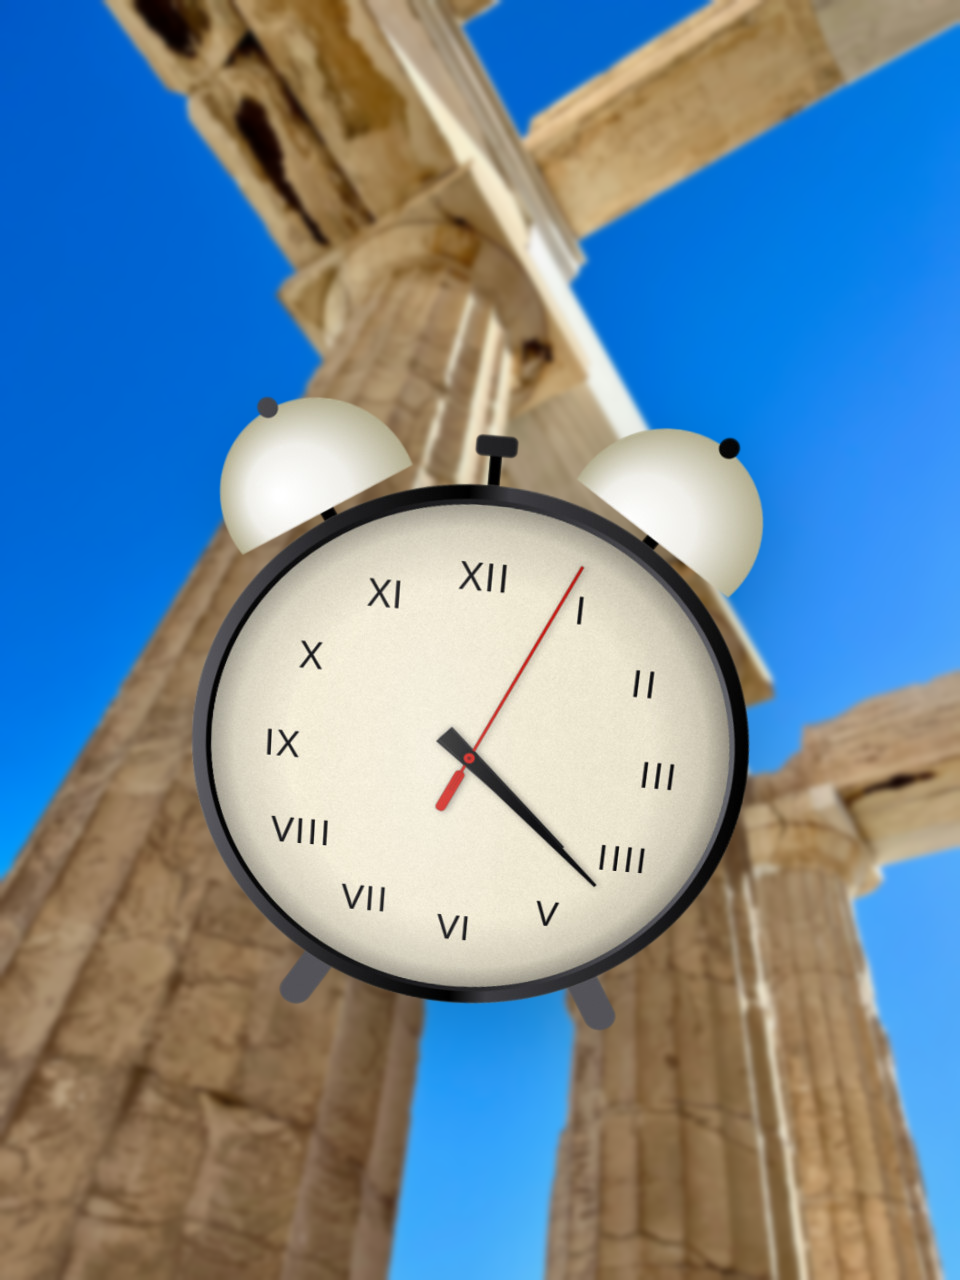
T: 4 h 22 min 04 s
